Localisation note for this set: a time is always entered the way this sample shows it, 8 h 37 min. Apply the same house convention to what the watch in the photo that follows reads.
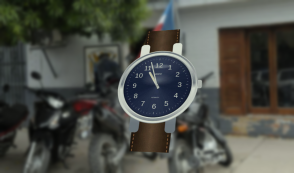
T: 10 h 57 min
